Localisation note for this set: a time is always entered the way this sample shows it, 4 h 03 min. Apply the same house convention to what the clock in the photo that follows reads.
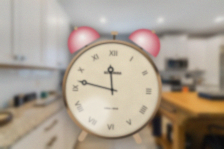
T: 11 h 47 min
